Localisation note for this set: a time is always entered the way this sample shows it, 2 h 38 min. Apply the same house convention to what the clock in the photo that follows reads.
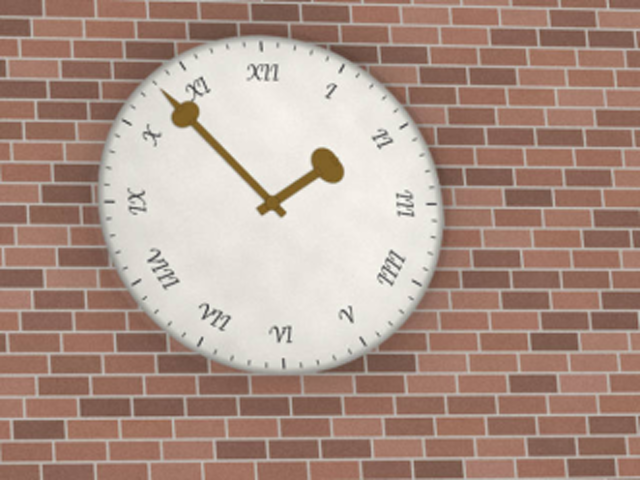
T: 1 h 53 min
